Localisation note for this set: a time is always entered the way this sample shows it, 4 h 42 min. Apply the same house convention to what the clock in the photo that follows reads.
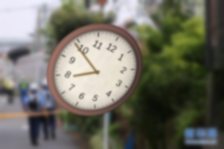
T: 7 h 49 min
